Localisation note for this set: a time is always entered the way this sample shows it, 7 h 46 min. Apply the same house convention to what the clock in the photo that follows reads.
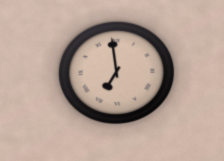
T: 6 h 59 min
